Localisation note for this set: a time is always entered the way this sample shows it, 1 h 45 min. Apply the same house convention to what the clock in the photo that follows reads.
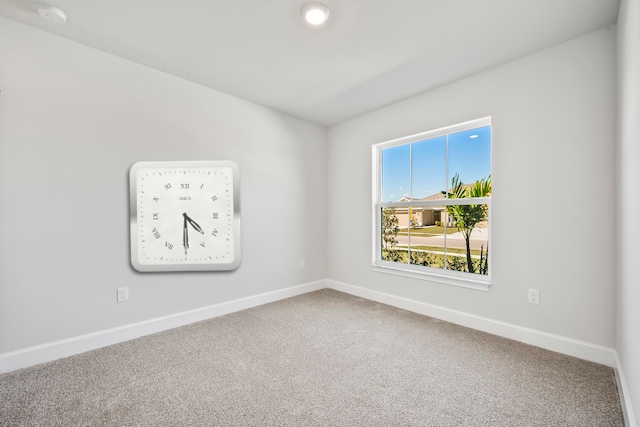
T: 4 h 30 min
